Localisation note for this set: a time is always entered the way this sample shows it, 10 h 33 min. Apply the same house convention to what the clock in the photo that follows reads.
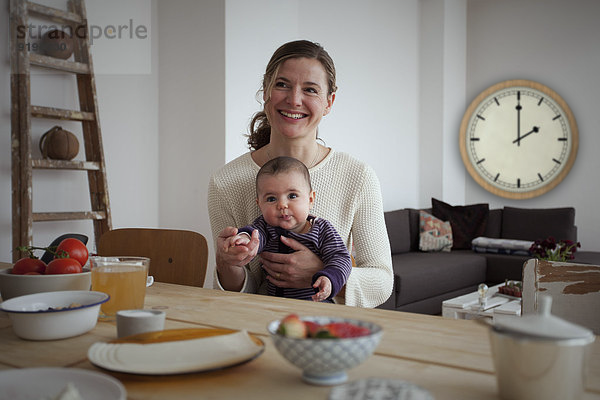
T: 2 h 00 min
